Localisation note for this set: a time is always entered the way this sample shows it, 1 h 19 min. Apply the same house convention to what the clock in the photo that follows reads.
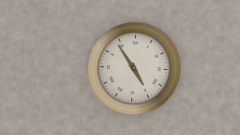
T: 4 h 54 min
